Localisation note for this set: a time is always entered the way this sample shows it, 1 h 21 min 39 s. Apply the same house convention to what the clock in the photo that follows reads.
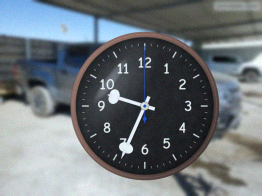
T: 9 h 34 min 00 s
